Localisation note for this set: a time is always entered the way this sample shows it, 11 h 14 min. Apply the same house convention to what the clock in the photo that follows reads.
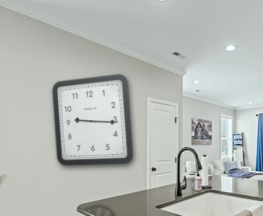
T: 9 h 16 min
